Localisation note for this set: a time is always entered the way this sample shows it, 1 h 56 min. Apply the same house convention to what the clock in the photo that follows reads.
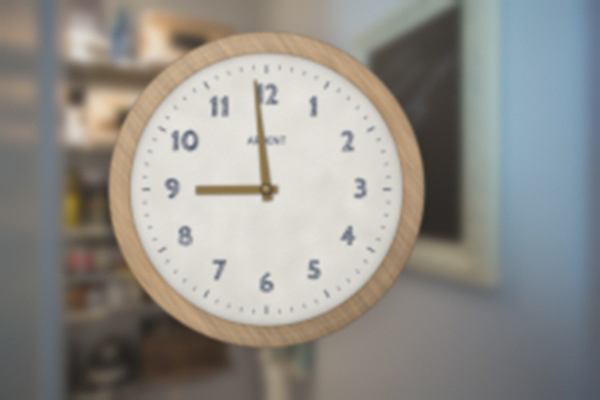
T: 8 h 59 min
